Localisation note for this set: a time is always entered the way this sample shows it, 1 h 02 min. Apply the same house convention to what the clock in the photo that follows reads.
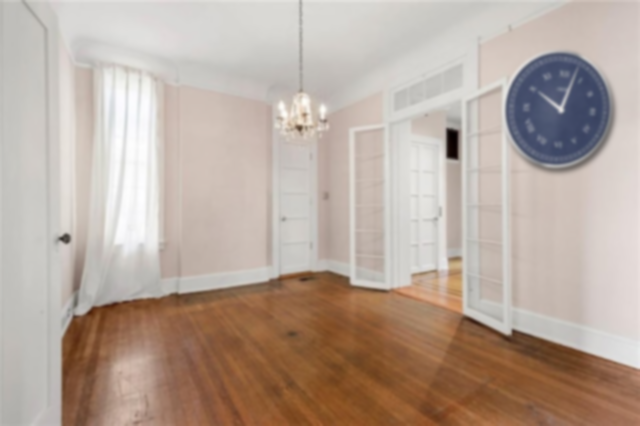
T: 10 h 03 min
